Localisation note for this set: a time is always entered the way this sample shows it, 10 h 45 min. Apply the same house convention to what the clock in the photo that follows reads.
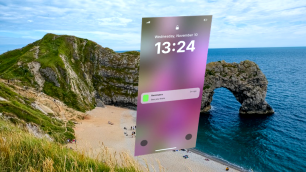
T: 13 h 24 min
